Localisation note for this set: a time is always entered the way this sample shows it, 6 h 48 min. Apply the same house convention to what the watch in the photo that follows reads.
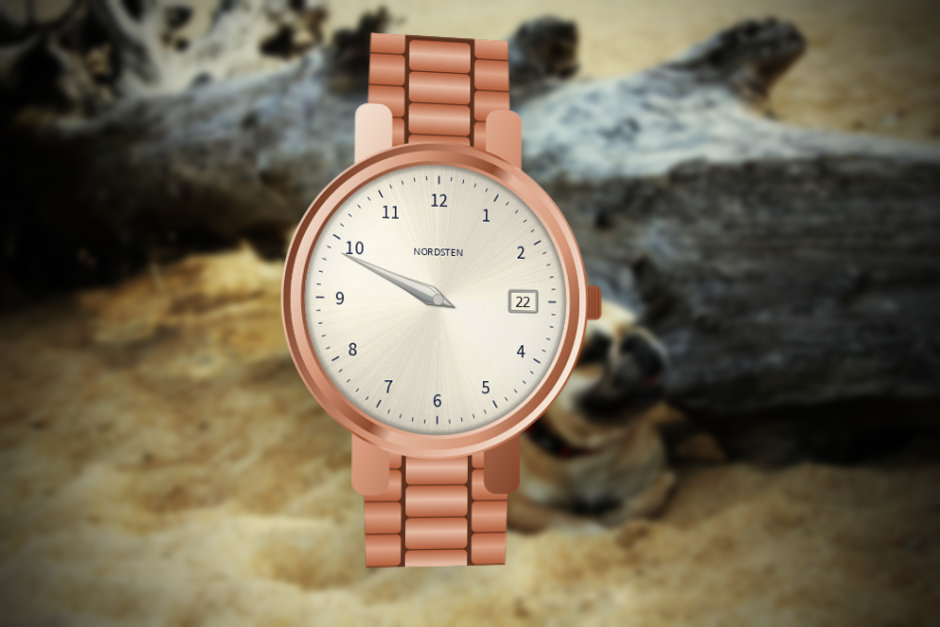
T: 9 h 49 min
